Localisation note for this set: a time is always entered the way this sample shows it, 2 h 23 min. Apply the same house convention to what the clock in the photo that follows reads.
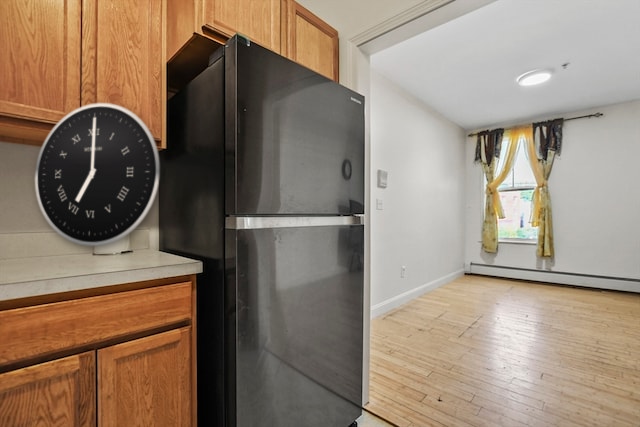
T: 7 h 00 min
